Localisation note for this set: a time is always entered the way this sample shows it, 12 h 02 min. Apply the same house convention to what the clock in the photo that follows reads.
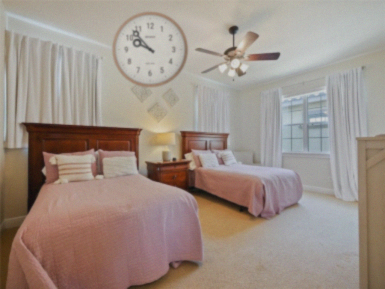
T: 9 h 53 min
